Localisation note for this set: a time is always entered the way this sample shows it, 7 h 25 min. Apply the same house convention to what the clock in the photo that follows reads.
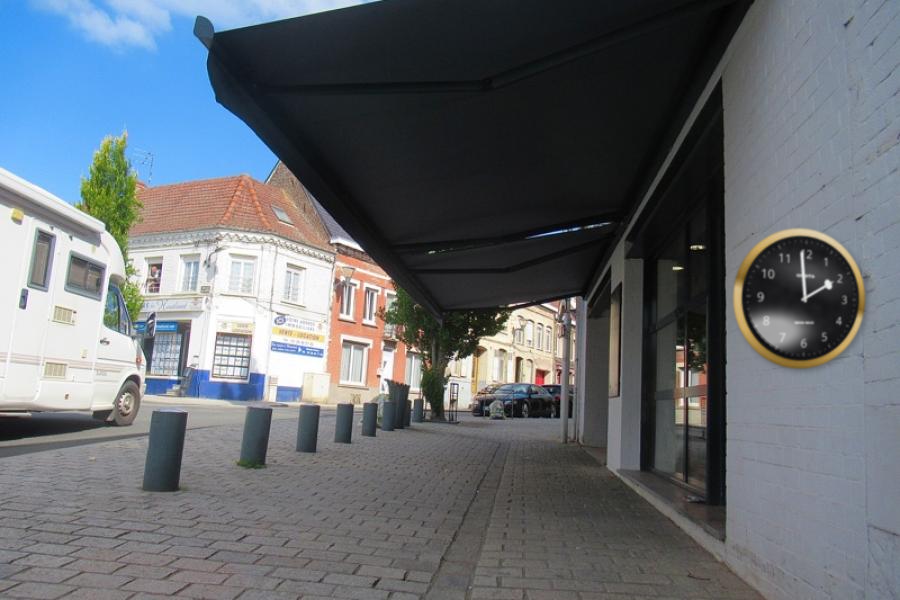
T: 1 h 59 min
